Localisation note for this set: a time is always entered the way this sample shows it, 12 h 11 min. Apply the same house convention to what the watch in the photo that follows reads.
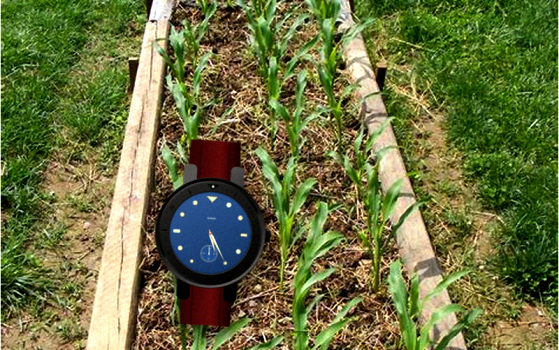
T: 5 h 25 min
